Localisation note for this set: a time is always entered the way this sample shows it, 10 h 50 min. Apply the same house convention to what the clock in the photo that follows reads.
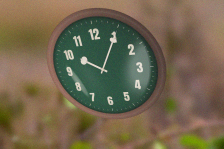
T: 10 h 05 min
